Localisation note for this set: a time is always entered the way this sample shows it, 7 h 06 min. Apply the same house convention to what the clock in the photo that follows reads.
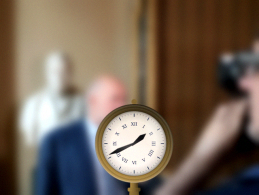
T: 1 h 41 min
